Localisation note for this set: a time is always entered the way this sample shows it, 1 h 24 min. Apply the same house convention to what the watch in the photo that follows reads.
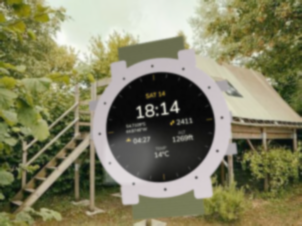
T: 18 h 14 min
